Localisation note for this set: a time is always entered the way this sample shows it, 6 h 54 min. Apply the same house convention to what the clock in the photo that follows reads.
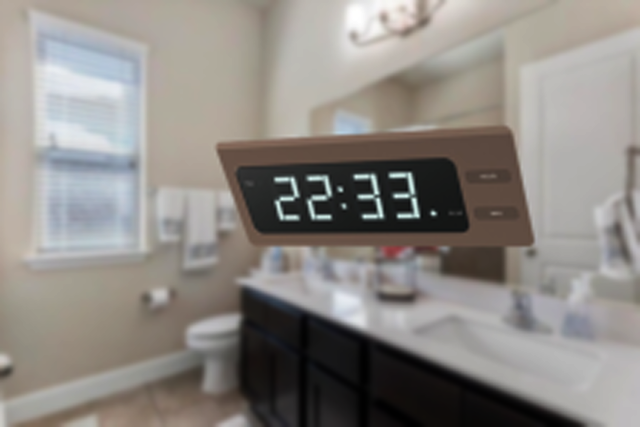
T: 22 h 33 min
